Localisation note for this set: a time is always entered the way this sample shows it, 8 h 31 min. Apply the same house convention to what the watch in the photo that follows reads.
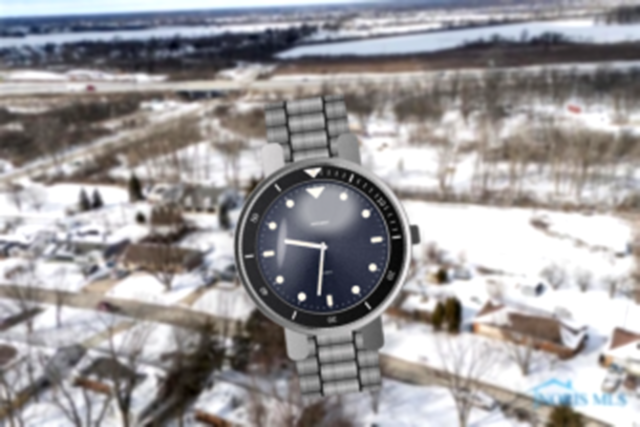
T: 9 h 32 min
